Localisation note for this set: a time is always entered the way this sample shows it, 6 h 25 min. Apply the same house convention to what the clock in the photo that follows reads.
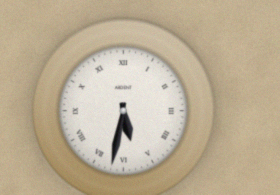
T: 5 h 32 min
